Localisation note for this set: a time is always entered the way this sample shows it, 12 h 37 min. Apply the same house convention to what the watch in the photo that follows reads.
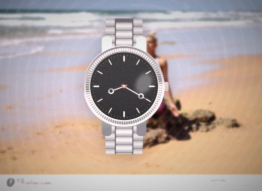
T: 8 h 20 min
